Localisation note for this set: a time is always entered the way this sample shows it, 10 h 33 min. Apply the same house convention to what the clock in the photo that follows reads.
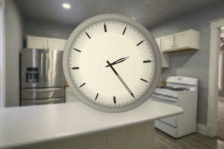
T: 2 h 25 min
